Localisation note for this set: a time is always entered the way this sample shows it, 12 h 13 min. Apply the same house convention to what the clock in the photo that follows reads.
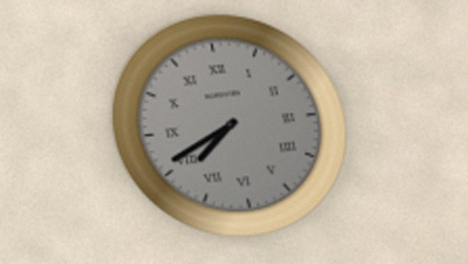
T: 7 h 41 min
